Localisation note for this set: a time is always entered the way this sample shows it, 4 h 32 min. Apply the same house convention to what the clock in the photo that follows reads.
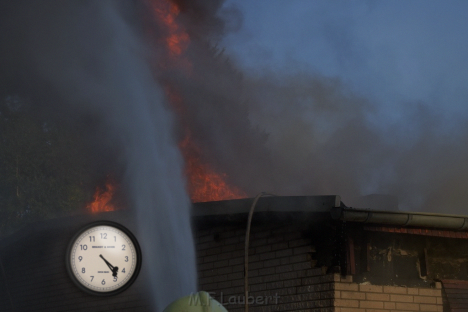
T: 4 h 24 min
